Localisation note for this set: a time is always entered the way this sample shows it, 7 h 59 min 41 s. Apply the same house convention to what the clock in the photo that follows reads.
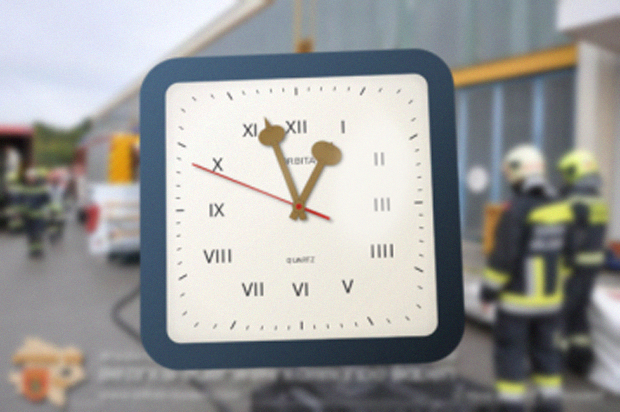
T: 12 h 56 min 49 s
